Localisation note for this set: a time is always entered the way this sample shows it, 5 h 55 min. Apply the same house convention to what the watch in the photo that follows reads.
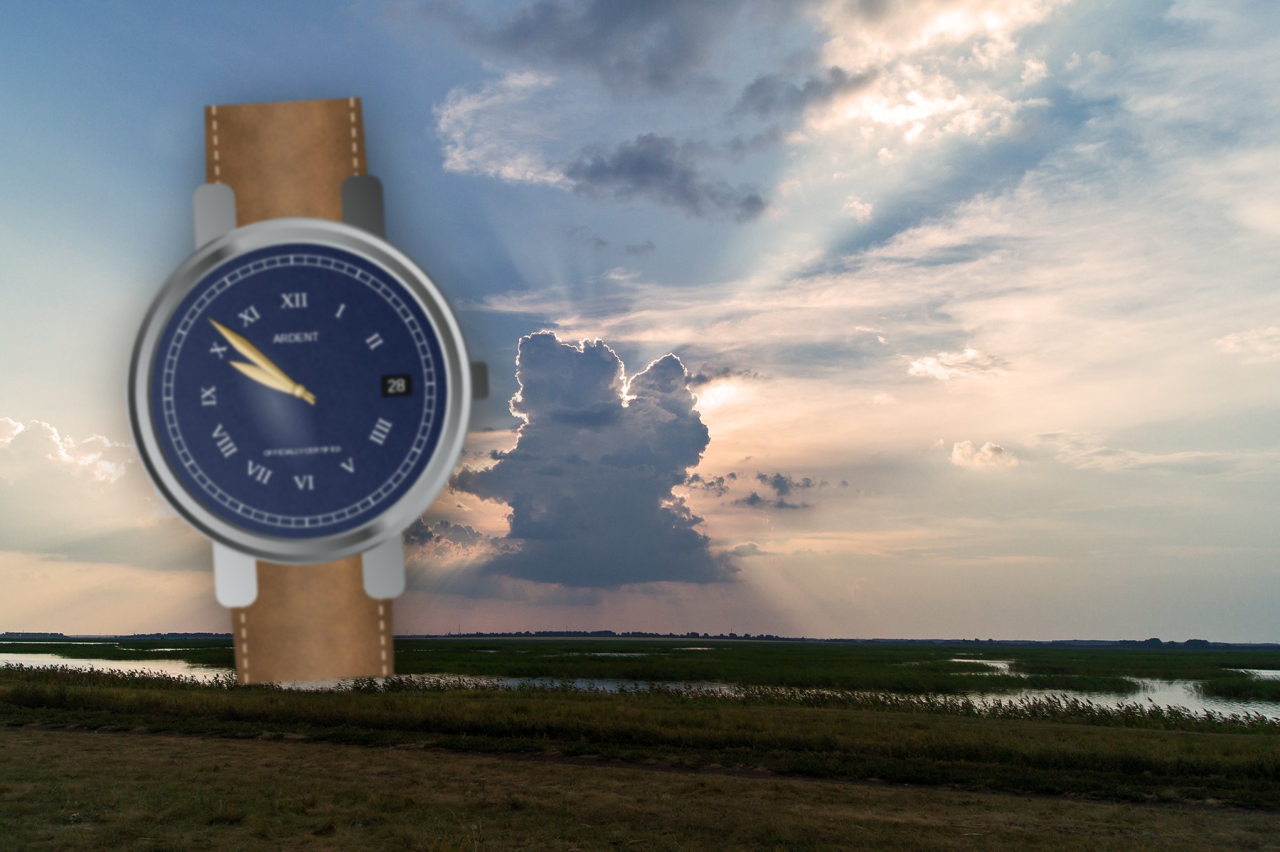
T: 9 h 52 min
